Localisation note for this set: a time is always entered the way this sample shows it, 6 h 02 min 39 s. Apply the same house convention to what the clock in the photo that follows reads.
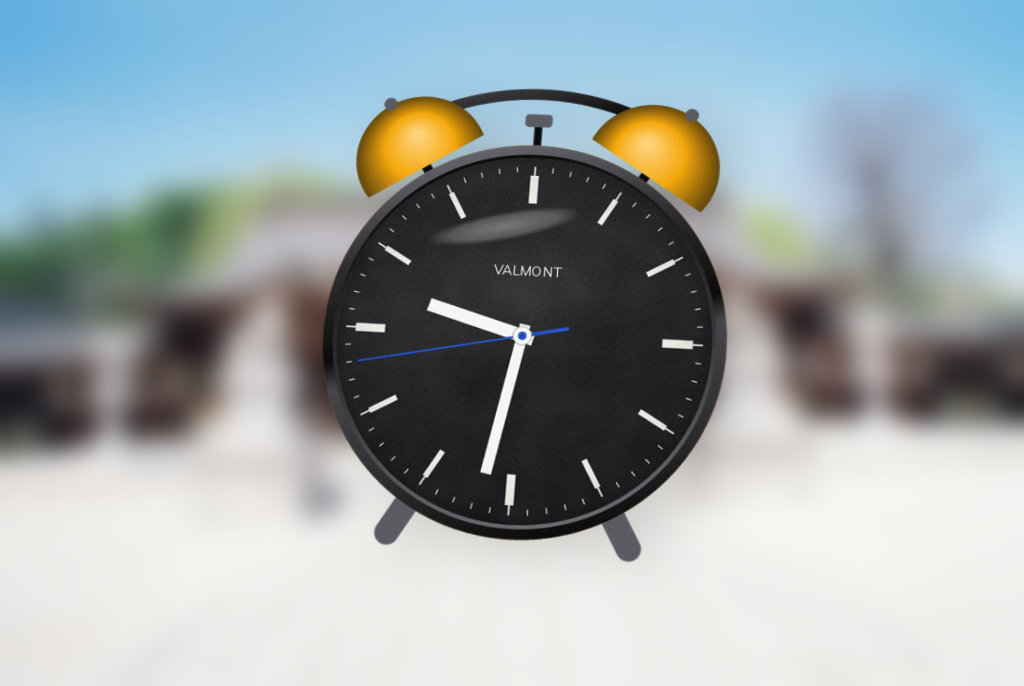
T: 9 h 31 min 43 s
